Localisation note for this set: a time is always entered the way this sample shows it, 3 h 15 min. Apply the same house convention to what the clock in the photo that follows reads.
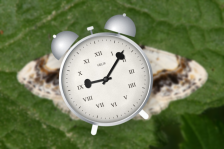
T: 9 h 08 min
